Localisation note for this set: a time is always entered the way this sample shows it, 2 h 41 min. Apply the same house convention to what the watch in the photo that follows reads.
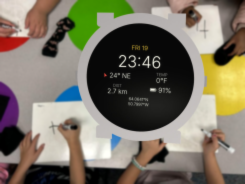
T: 23 h 46 min
